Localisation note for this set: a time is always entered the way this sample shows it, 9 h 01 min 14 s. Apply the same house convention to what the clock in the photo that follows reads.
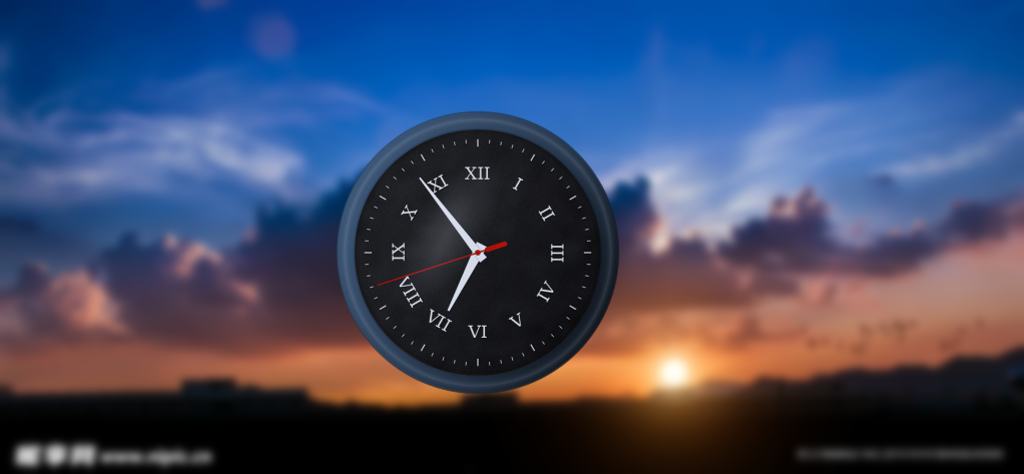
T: 6 h 53 min 42 s
